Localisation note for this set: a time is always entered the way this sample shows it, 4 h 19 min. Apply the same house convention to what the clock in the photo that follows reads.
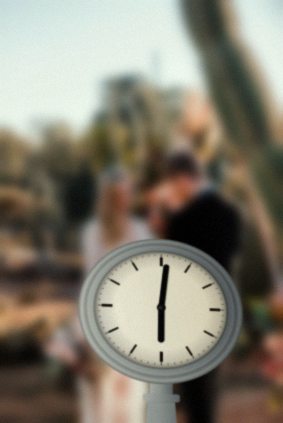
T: 6 h 01 min
